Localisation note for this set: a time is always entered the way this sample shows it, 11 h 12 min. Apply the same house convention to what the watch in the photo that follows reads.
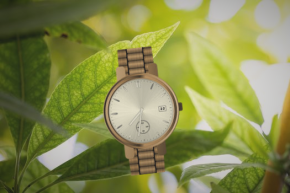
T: 7 h 32 min
